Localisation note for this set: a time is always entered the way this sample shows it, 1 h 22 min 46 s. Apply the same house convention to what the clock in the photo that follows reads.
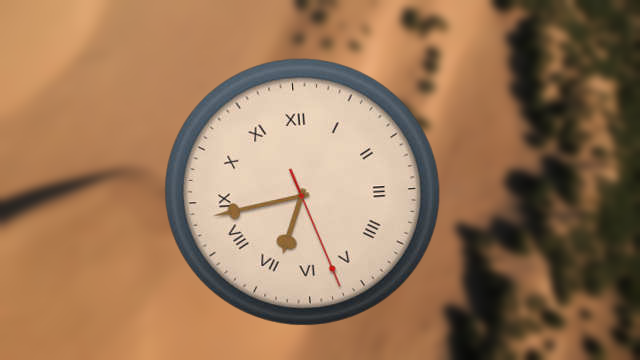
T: 6 h 43 min 27 s
